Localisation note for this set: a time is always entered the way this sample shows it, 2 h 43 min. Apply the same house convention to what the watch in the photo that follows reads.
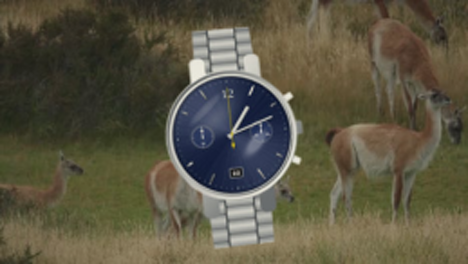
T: 1 h 12 min
